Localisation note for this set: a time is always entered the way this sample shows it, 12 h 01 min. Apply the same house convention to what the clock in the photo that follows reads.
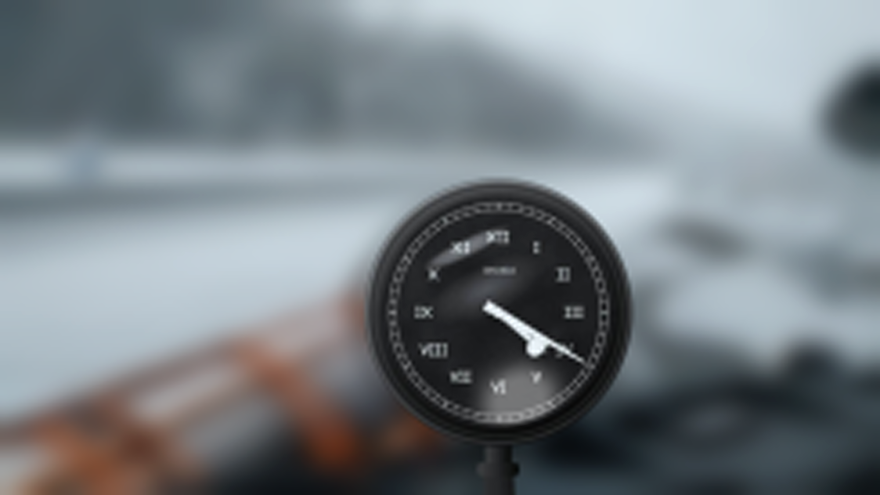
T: 4 h 20 min
